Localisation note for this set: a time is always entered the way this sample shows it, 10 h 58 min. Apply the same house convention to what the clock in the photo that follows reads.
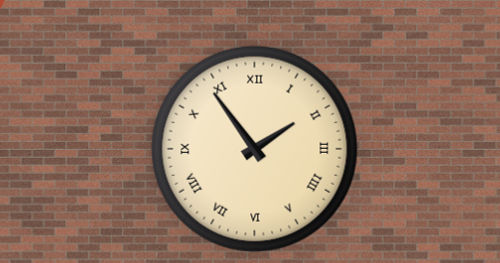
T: 1 h 54 min
